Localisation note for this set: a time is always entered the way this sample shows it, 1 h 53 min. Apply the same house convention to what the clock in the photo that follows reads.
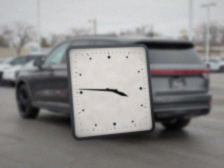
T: 3 h 46 min
